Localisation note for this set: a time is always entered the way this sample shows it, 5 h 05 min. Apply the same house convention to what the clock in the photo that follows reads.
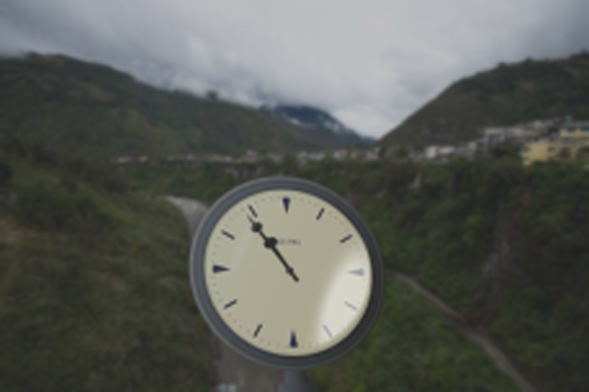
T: 10 h 54 min
